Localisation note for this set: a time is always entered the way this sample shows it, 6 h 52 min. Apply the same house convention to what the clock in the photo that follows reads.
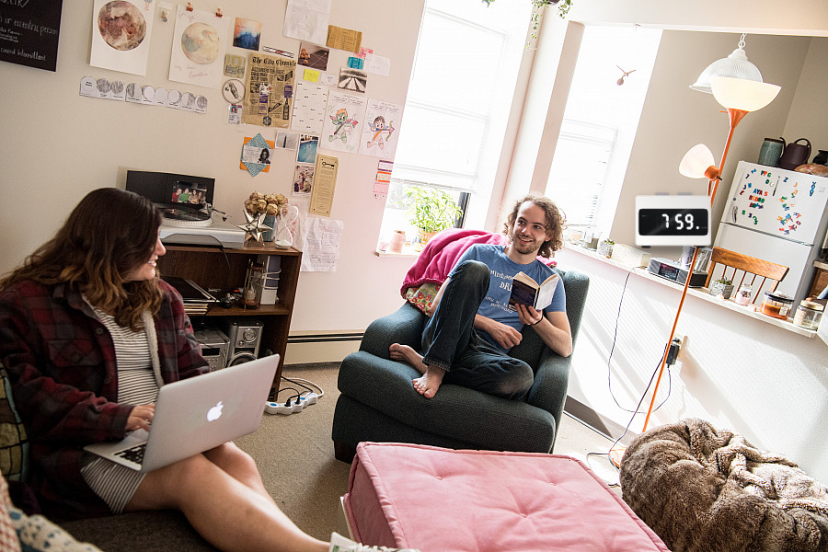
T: 7 h 59 min
